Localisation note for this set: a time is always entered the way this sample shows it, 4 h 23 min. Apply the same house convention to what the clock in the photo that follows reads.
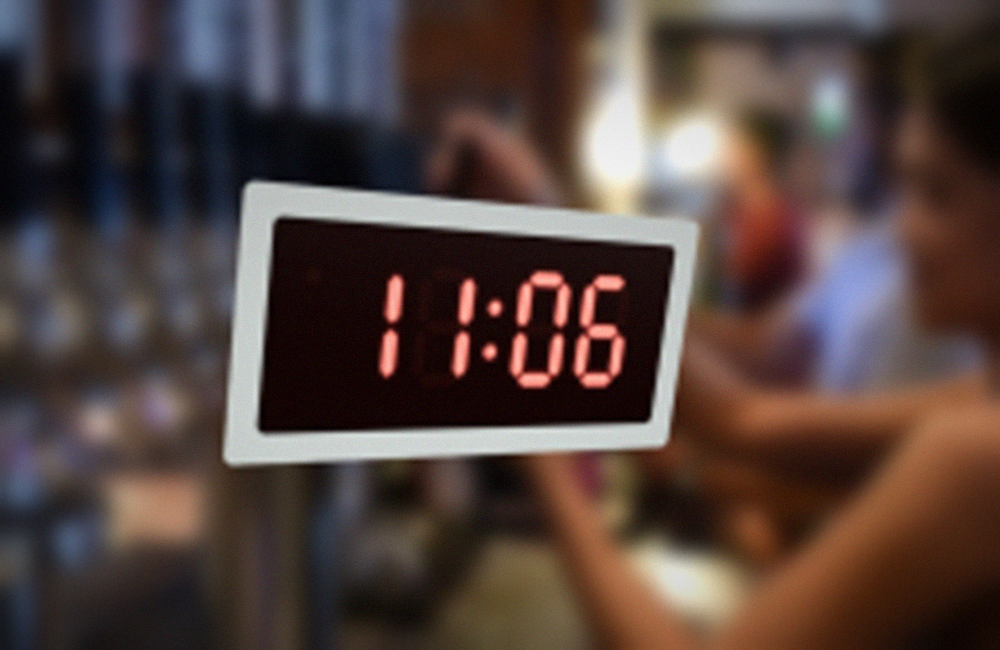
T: 11 h 06 min
